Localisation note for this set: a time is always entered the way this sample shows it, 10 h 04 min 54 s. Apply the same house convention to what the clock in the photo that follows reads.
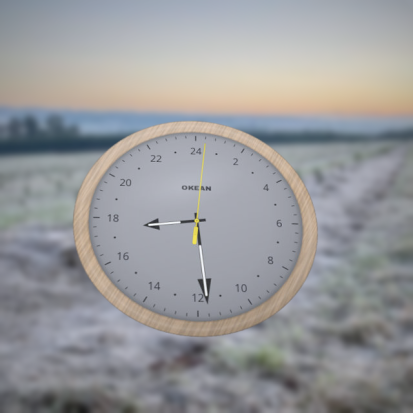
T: 17 h 29 min 01 s
